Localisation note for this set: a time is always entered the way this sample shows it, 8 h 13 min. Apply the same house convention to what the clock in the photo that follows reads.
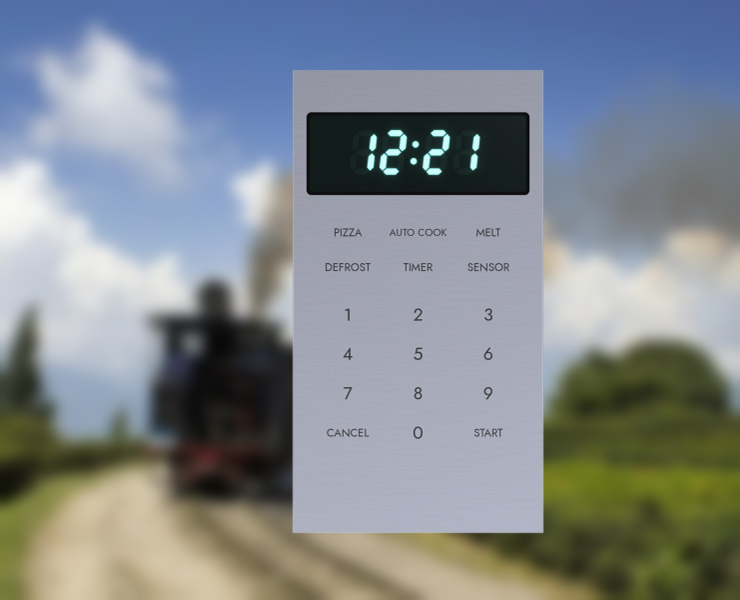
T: 12 h 21 min
